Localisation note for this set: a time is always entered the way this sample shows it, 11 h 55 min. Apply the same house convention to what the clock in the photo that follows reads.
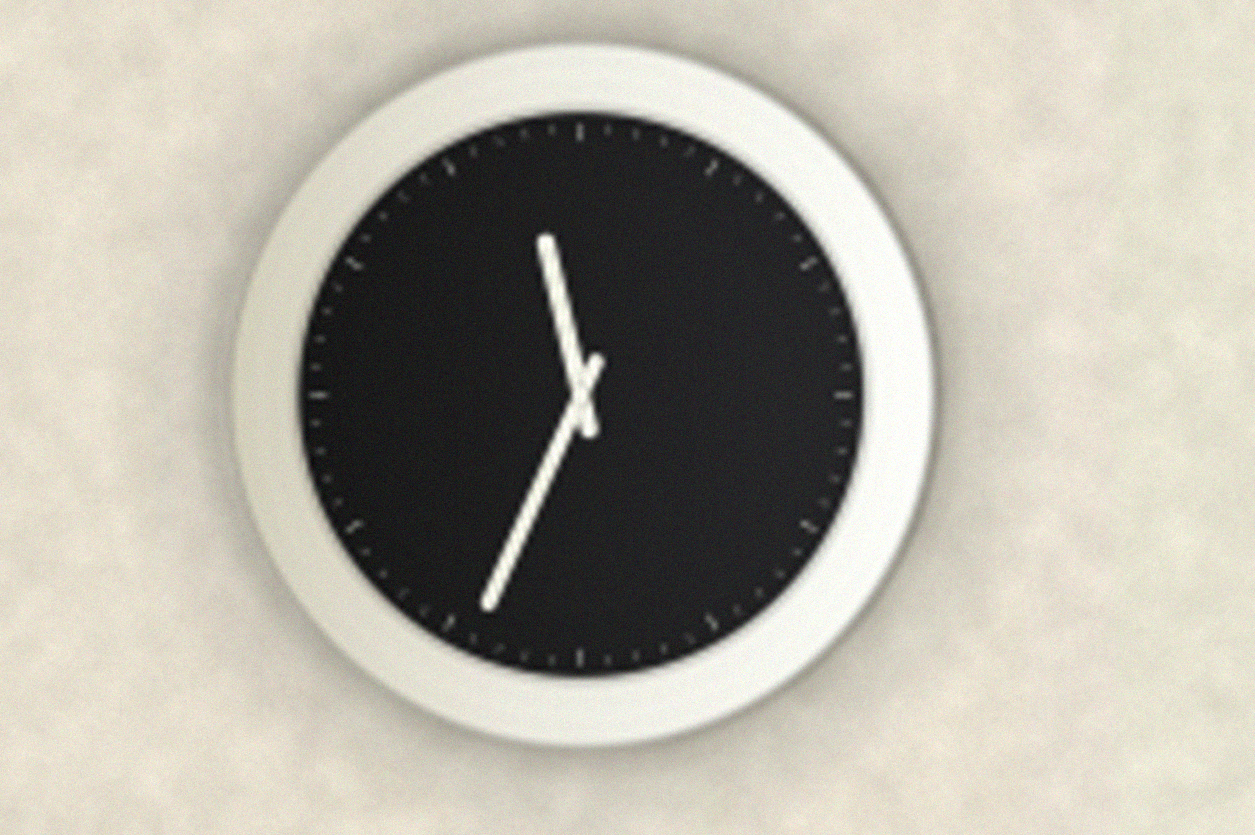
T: 11 h 34 min
